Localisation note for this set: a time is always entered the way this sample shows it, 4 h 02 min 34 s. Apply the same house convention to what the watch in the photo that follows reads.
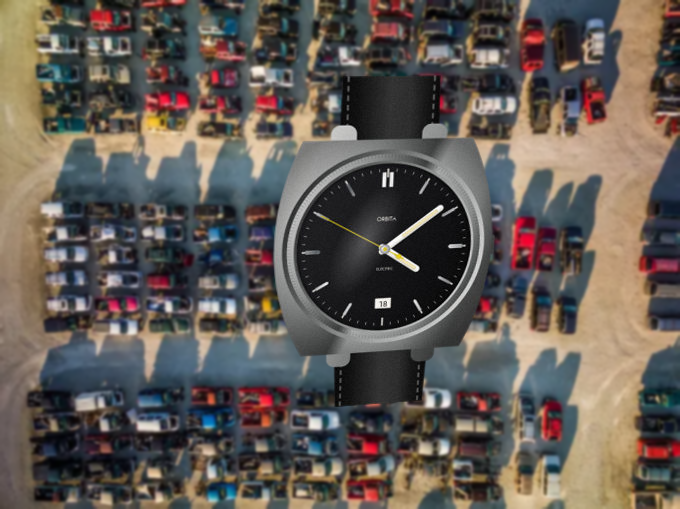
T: 4 h 08 min 50 s
